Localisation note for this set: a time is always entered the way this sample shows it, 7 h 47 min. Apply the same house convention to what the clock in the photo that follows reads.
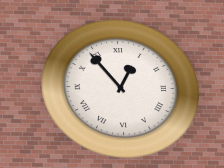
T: 12 h 54 min
